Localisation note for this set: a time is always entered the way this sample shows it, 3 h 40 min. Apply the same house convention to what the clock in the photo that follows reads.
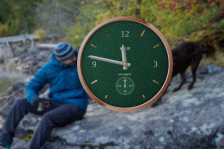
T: 11 h 47 min
